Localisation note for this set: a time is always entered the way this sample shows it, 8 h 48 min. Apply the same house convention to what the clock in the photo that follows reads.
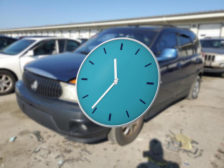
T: 11 h 36 min
